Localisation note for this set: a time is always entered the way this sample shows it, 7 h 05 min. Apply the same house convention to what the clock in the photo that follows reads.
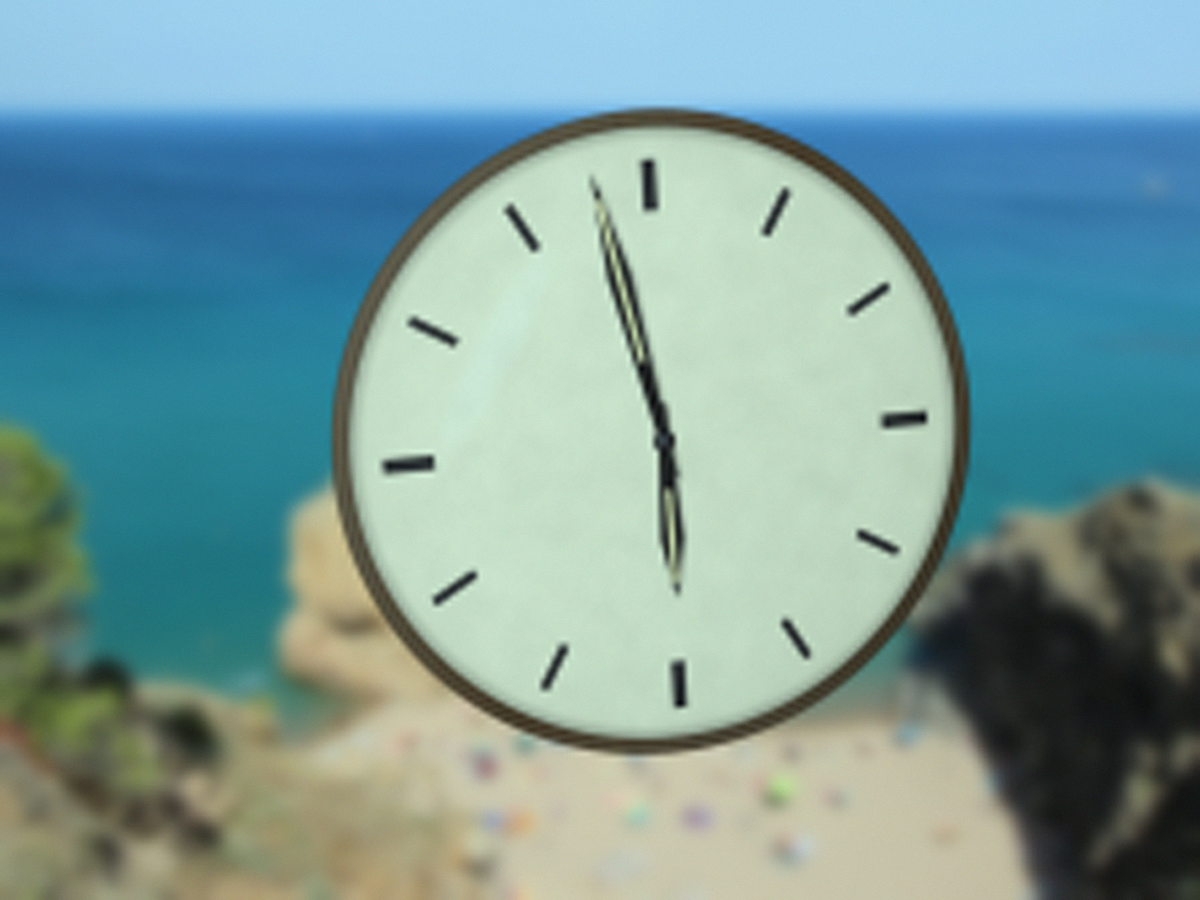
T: 5 h 58 min
